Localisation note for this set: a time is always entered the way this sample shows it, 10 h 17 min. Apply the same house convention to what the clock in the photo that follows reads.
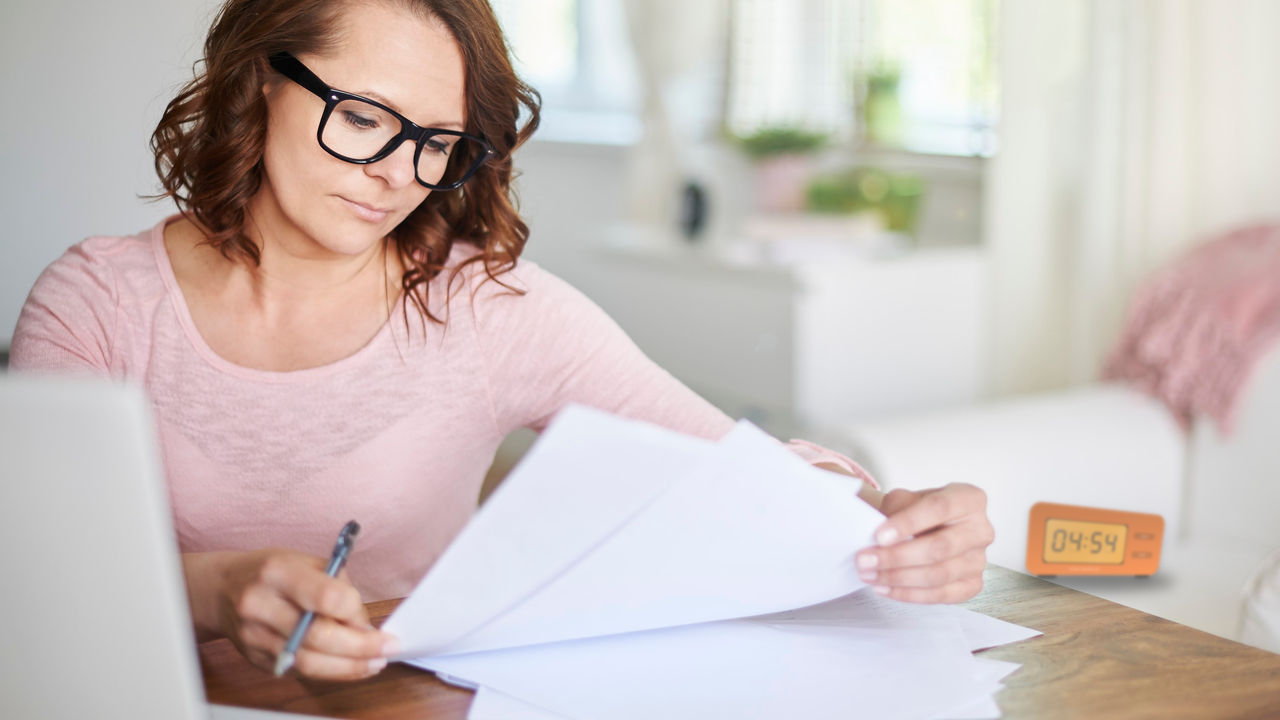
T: 4 h 54 min
